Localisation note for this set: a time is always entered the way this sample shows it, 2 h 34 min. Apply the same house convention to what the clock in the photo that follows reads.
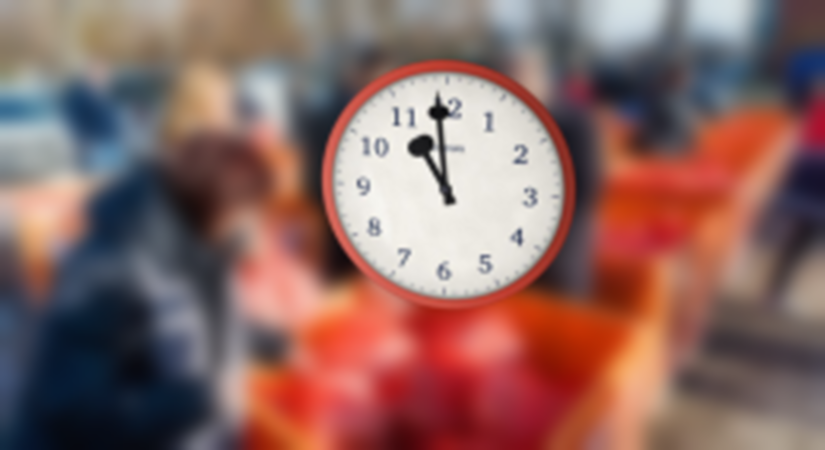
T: 10 h 59 min
